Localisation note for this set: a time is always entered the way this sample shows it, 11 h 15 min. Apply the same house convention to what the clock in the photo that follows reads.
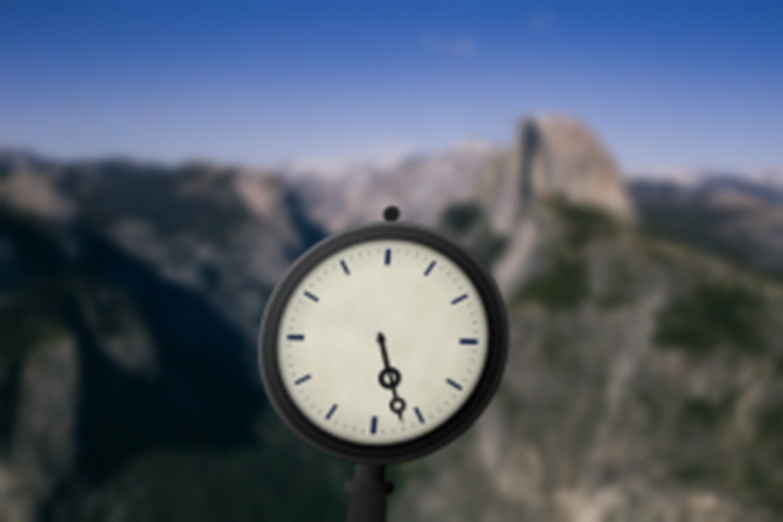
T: 5 h 27 min
